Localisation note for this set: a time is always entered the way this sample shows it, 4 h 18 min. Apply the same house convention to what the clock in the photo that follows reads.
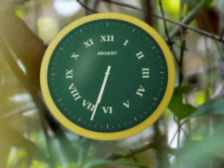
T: 6 h 33 min
